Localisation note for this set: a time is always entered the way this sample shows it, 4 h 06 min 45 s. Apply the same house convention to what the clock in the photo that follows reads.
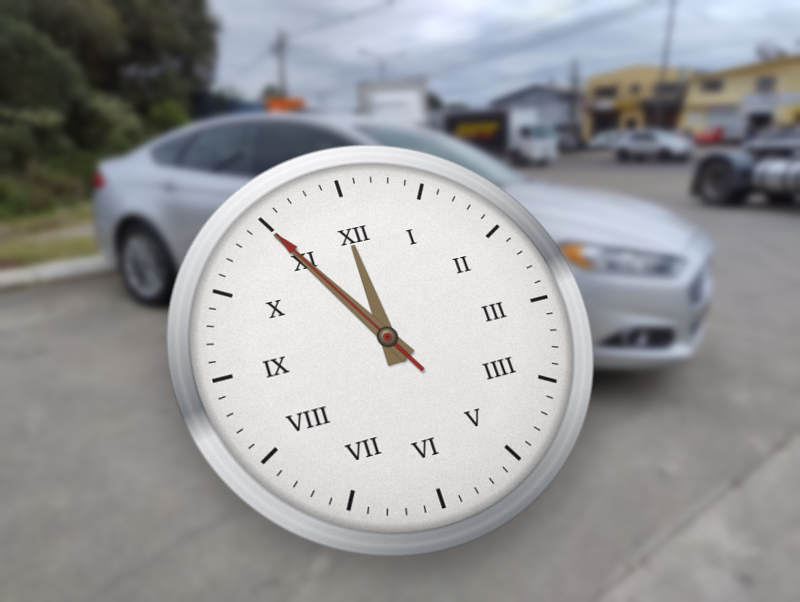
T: 11 h 54 min 55 s
